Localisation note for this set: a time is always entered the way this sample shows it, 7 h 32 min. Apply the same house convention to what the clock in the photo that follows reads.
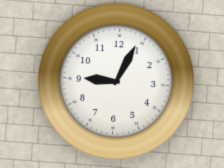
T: 9 h 04 min
